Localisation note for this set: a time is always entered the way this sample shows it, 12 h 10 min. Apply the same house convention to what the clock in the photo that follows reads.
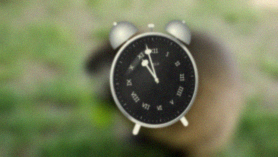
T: 10 h 58 min
